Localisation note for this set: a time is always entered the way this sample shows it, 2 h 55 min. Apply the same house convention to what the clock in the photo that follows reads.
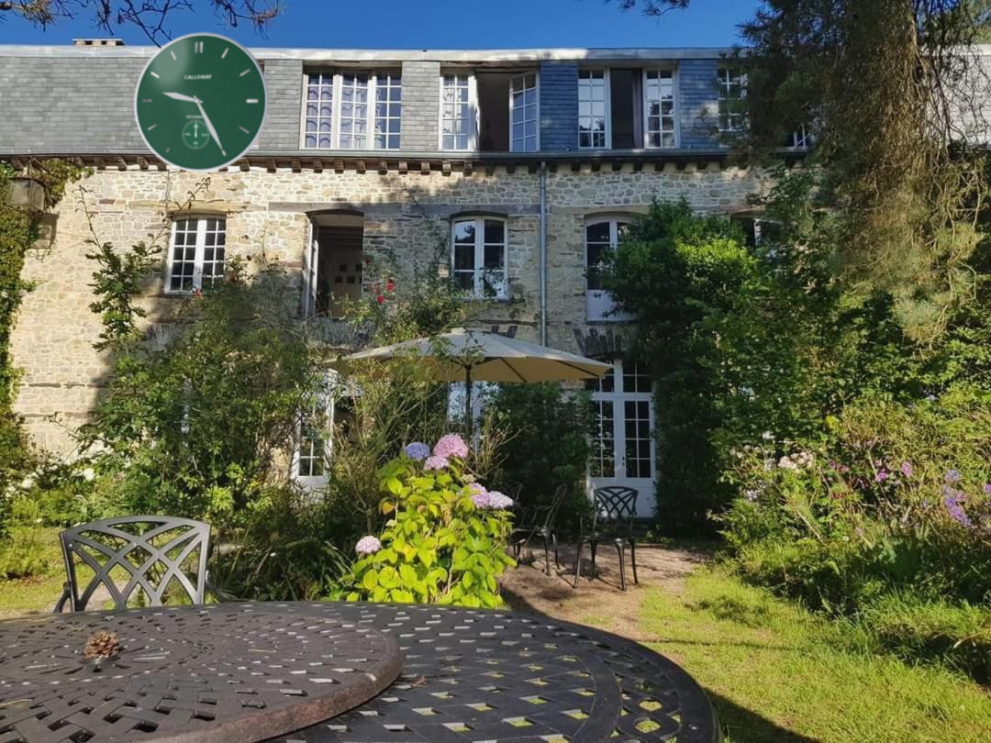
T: 9 h 25 min
